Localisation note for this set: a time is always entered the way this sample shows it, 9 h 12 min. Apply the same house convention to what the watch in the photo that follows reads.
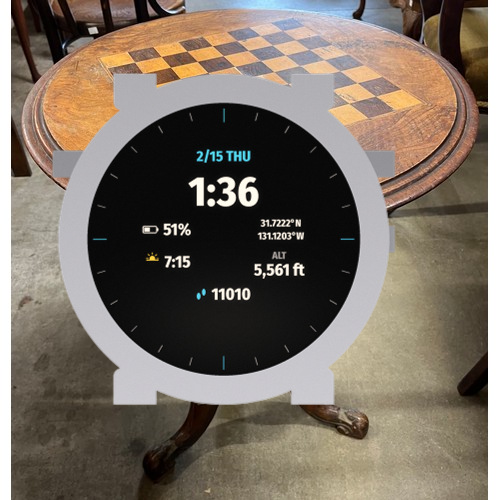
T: 1 h 36 min
